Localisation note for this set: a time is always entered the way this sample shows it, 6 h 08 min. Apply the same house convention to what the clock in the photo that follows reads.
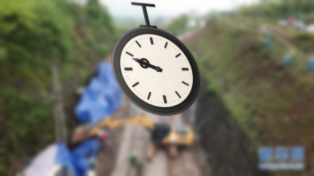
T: 9 h 49 min
